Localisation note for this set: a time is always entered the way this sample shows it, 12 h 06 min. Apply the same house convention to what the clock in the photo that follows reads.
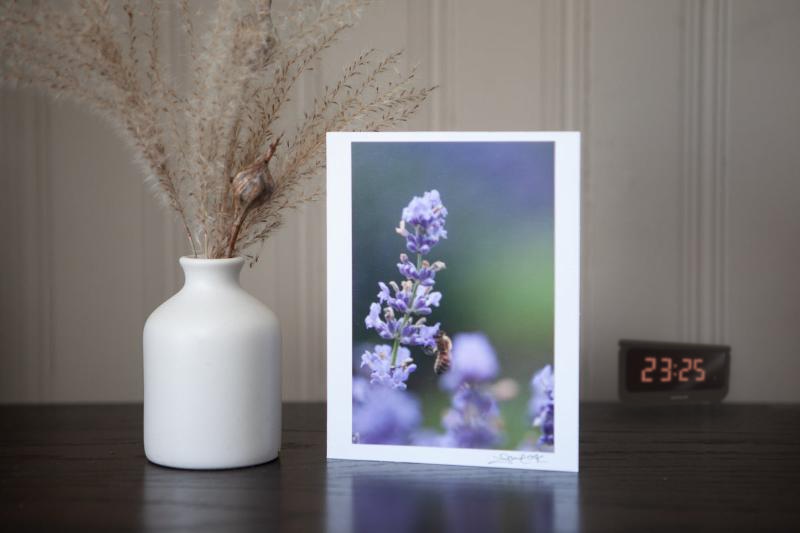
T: 23 h 25 min
